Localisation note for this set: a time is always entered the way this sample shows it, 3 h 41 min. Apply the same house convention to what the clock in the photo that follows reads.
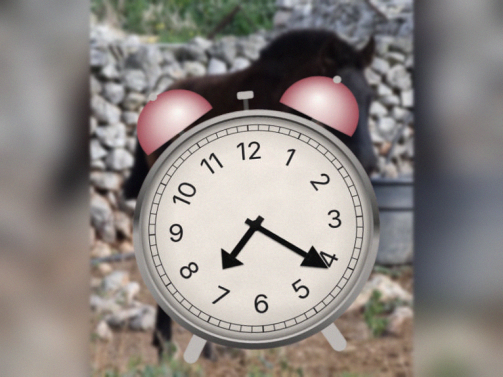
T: 7 h 21 min
